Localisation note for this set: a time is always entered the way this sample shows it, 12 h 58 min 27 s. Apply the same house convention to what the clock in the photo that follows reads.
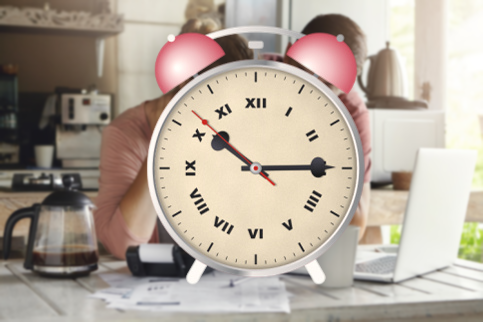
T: 10 h 14 min 52 s
